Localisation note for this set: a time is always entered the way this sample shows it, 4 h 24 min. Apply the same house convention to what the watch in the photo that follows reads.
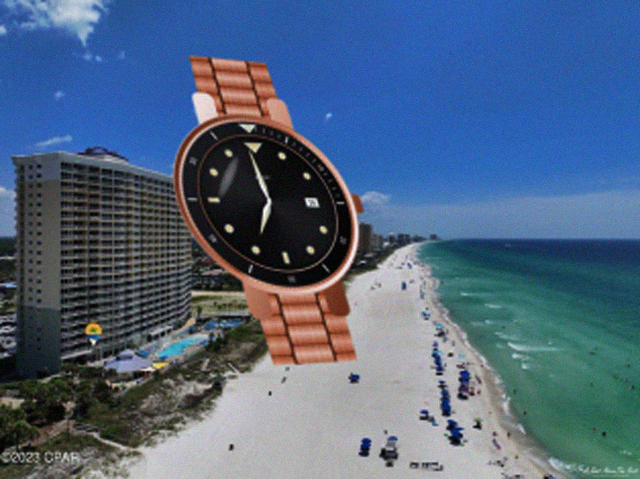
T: 6 h 59 min
